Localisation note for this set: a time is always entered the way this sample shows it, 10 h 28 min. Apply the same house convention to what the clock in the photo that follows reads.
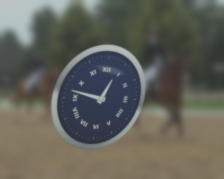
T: 12 h 47 min
